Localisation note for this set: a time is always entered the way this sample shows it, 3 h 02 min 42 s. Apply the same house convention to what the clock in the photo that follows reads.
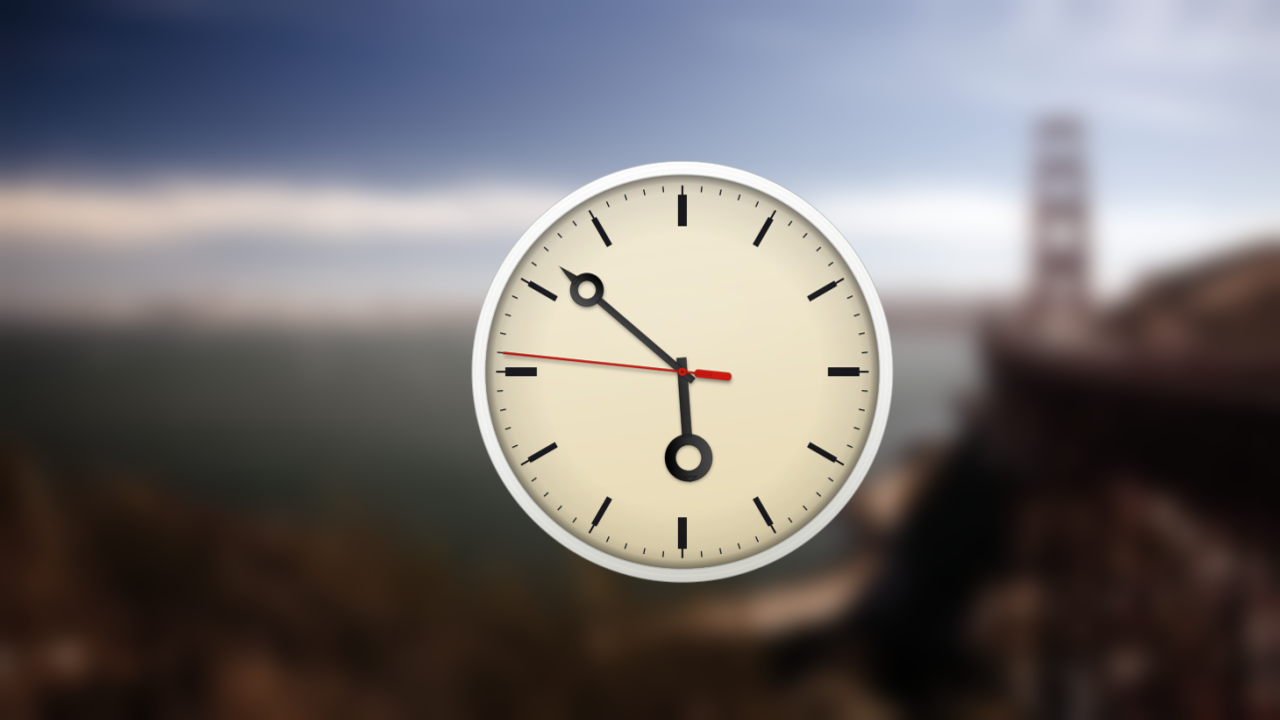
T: 5 h 51 min 46 s
